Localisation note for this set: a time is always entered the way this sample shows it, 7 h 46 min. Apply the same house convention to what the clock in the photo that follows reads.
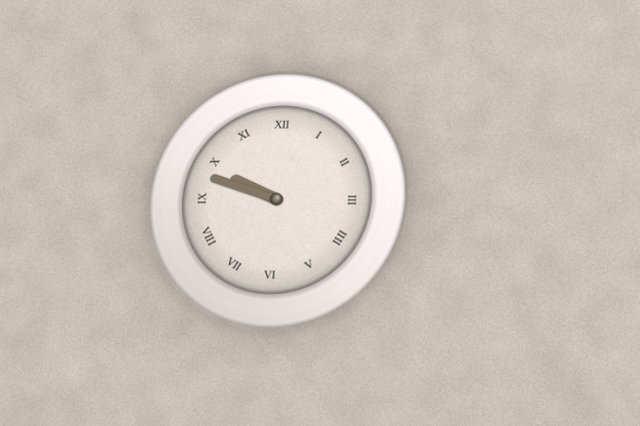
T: 9 h 48 min
